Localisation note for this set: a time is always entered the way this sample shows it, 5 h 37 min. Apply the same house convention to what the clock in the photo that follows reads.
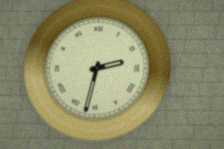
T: 2 h 32 min
